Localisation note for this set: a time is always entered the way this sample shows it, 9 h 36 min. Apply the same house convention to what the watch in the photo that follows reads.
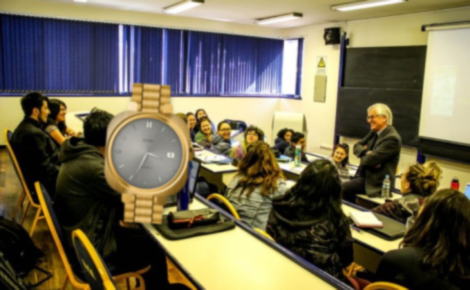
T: 3 h 34 min
